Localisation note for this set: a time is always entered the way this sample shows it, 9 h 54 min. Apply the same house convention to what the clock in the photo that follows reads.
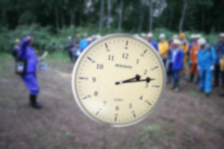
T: 2 h 13 min
